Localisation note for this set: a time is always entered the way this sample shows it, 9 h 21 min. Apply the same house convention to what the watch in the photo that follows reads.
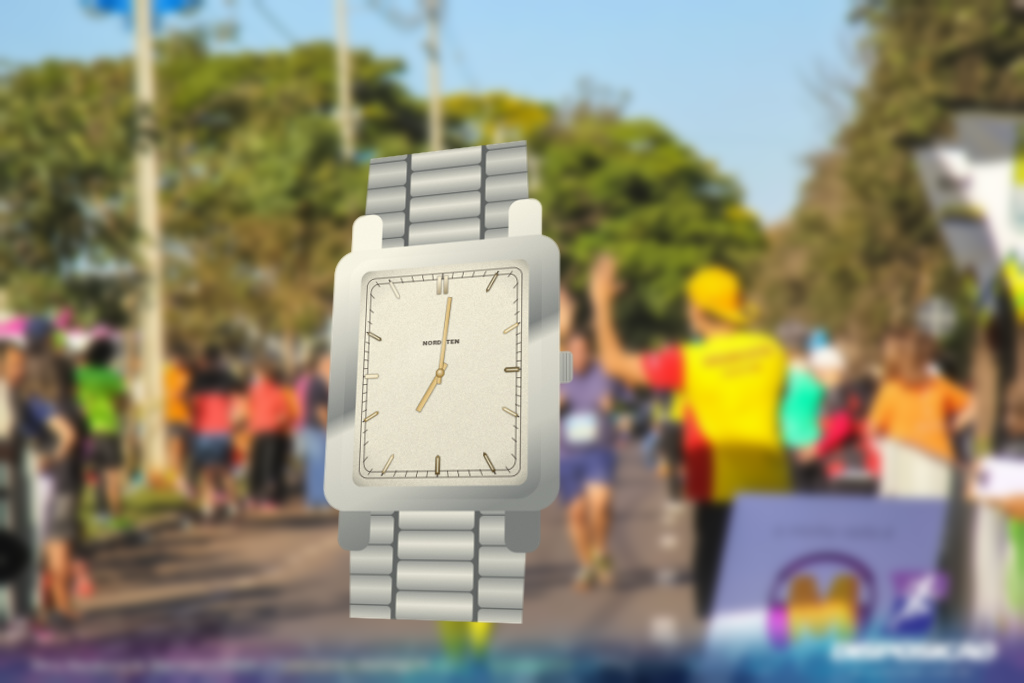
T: 7 h 01 min
